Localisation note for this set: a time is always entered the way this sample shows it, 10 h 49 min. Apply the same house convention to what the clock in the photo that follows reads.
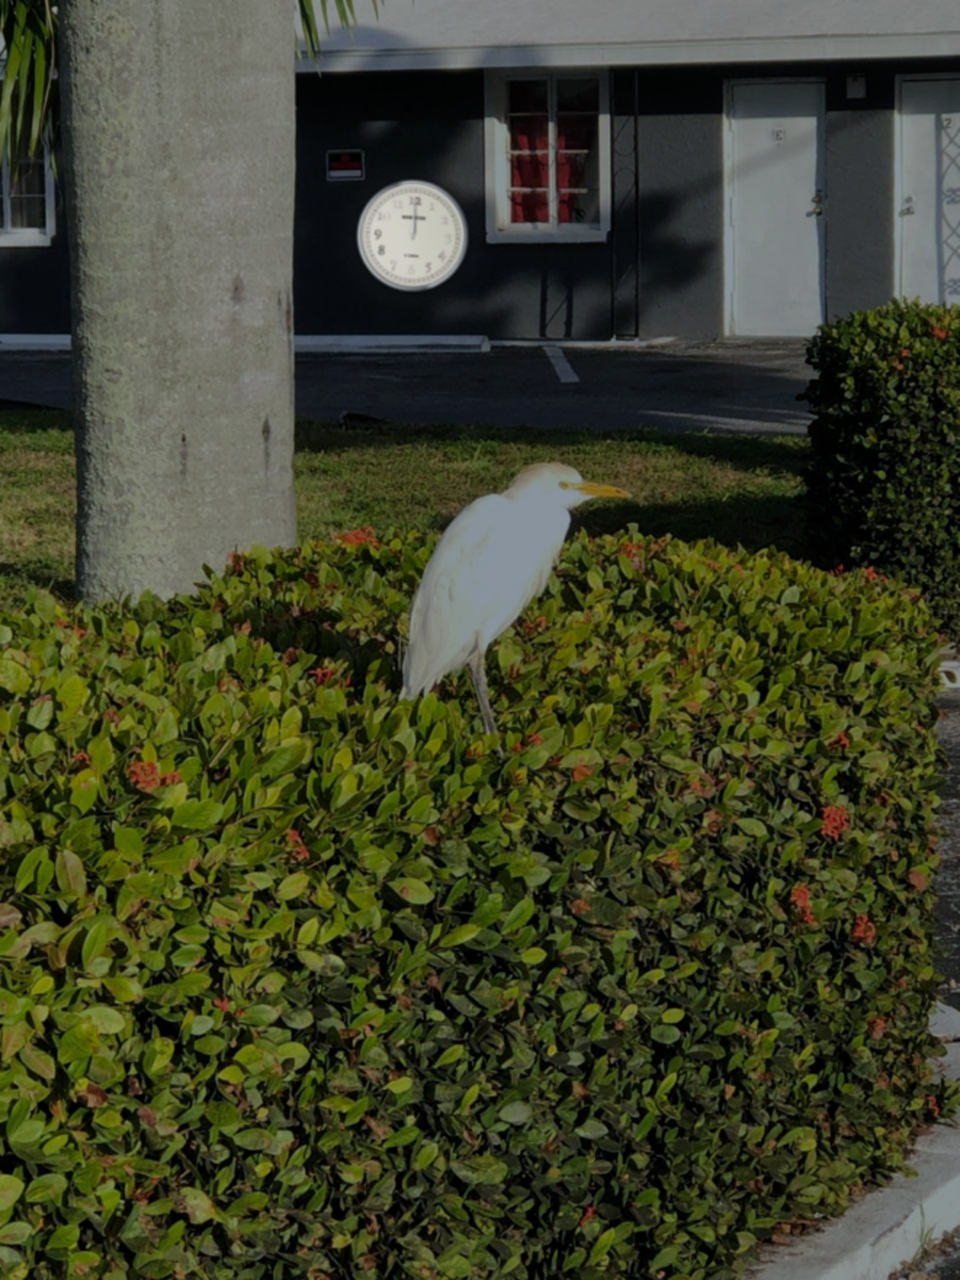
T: 12 h 00 min
